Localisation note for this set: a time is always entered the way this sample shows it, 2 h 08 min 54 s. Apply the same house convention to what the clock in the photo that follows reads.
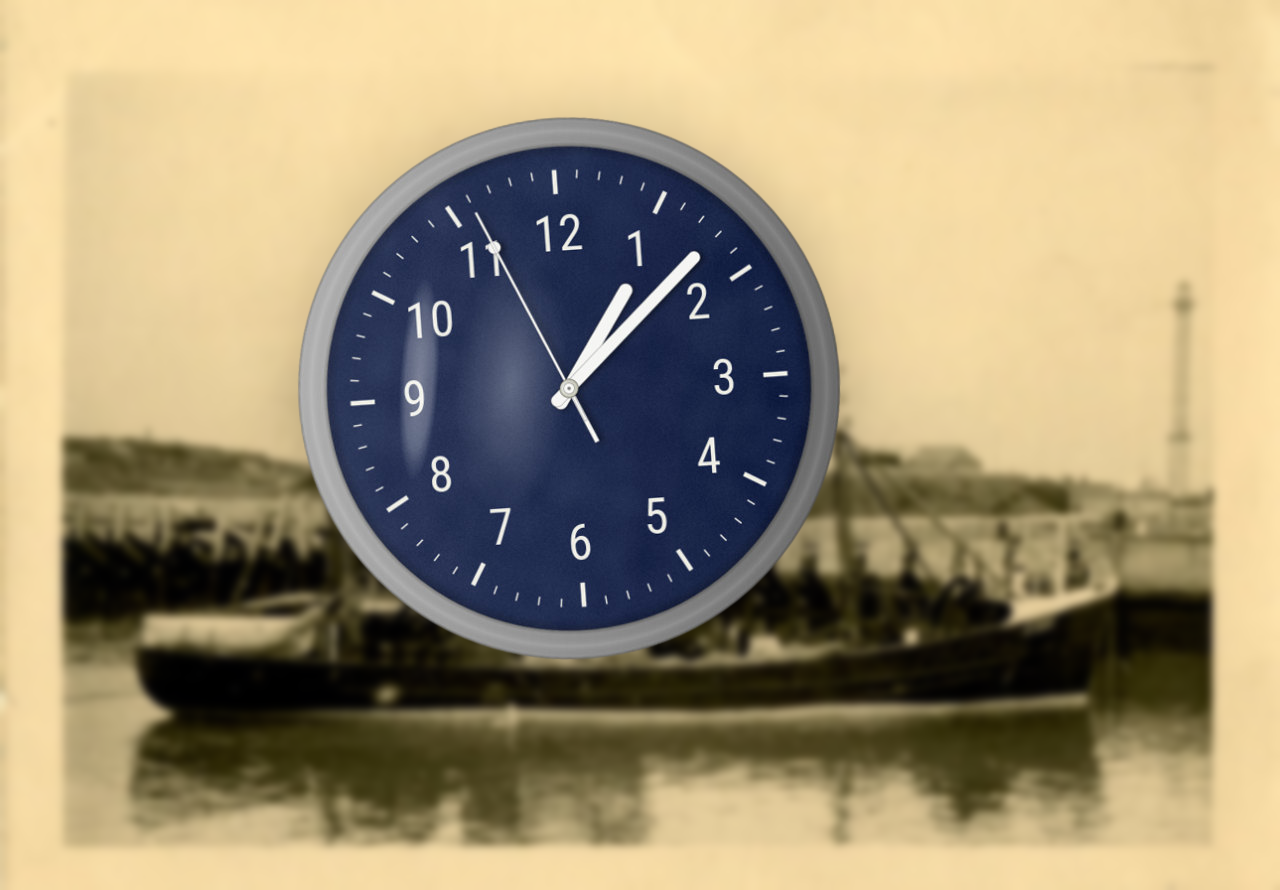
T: 1 h 07 min 56 s
